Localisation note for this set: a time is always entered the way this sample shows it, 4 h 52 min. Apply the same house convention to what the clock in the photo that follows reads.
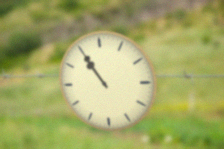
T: 10 h 55 min
